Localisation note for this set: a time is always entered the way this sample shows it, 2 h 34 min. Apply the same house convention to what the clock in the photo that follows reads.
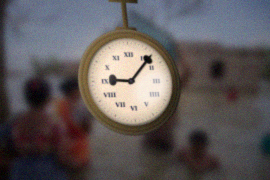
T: 9 h 07 min
